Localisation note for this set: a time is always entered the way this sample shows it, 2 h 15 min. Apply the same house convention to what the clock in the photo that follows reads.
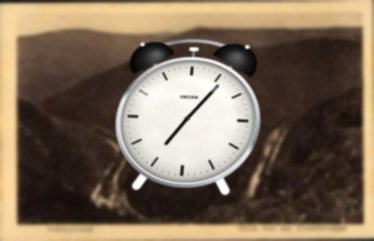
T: 7 h 06 min
